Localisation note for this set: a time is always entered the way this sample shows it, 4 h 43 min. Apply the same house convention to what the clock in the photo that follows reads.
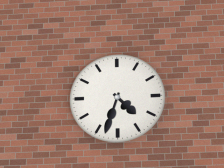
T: 4 h 33 min
